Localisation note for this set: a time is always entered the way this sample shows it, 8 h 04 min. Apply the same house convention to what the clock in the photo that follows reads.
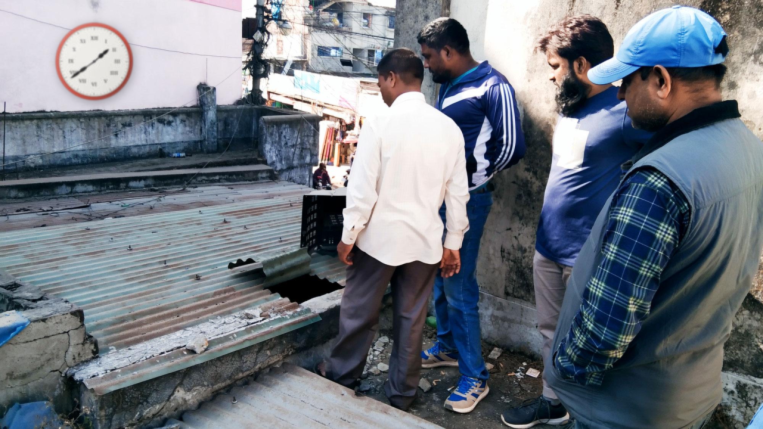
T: 1 h 39 min
